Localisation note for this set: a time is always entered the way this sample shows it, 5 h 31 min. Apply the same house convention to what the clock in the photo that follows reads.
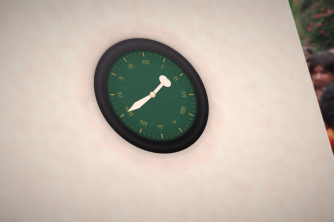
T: 1 h 40 min
